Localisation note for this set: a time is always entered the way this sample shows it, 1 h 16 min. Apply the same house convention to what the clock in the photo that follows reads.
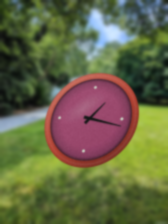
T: 1 h 17 min
